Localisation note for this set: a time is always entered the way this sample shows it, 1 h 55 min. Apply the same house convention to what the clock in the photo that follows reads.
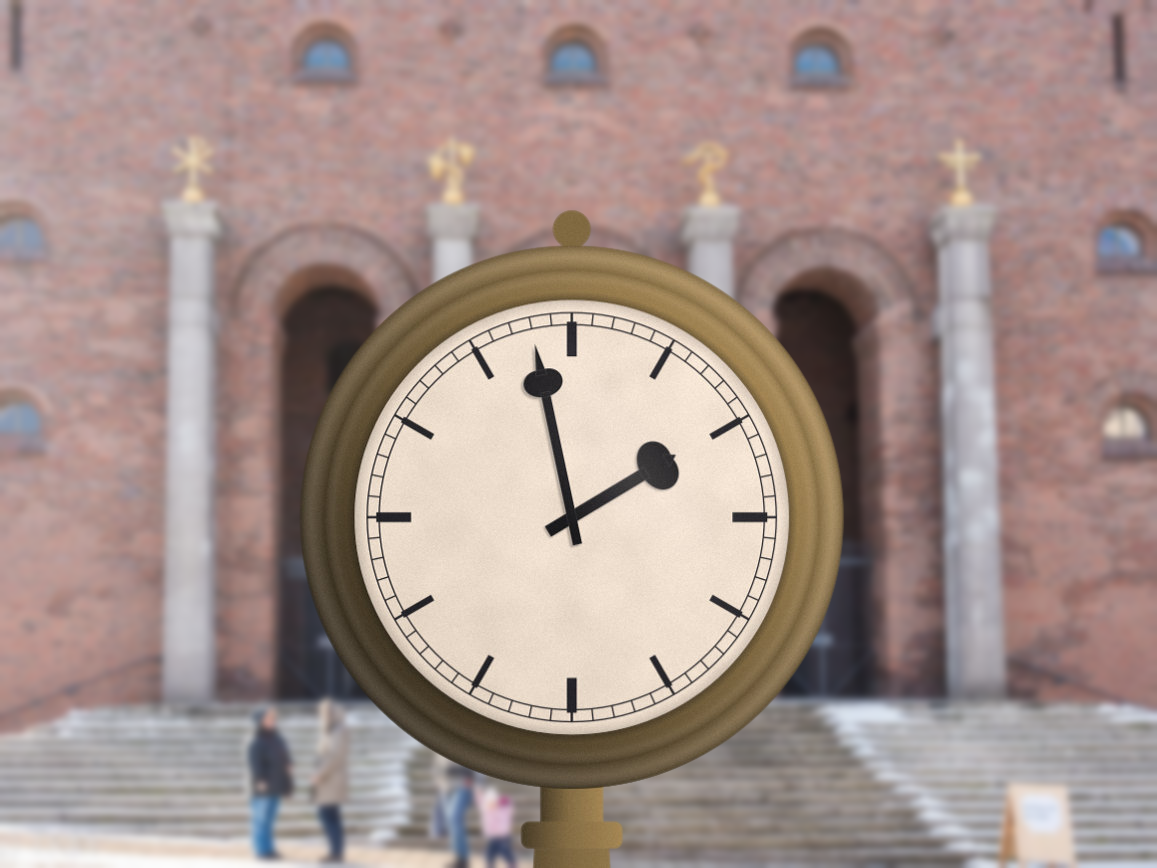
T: 1 h 58 min
